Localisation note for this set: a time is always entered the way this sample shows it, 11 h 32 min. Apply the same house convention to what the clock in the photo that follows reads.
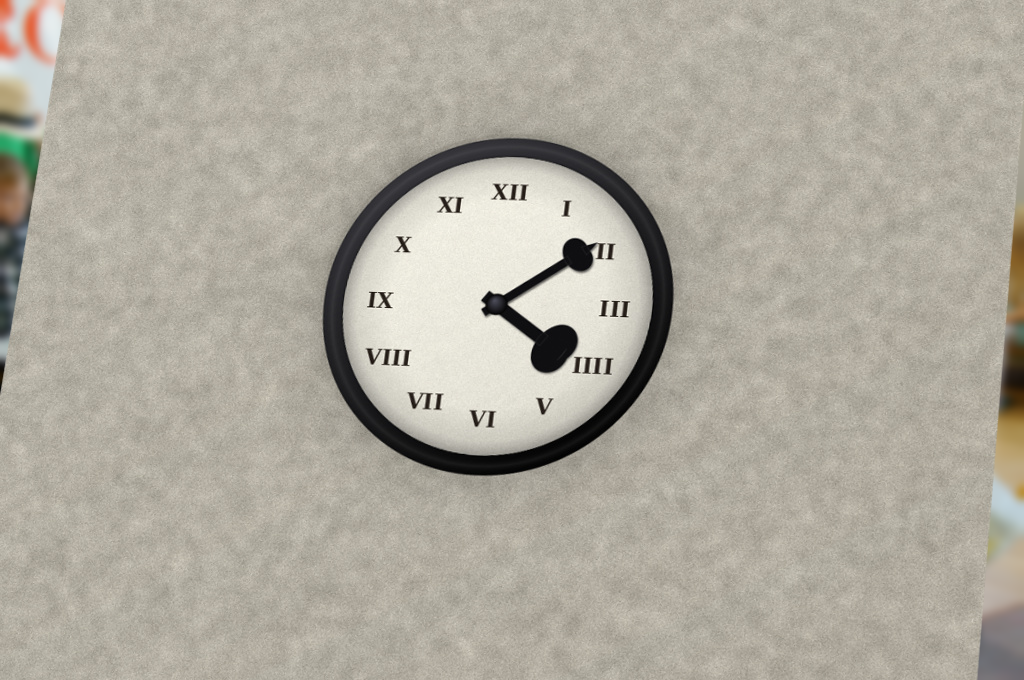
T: 4 h 09 min
